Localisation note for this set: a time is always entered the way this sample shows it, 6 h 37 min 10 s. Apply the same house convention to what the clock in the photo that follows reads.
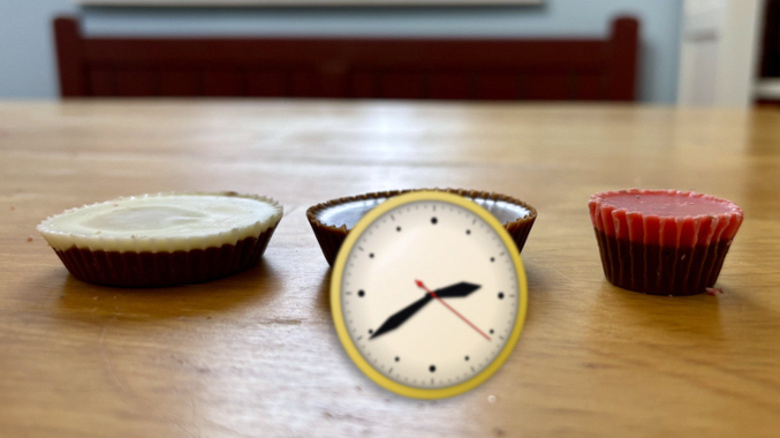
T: 2 h 39 min 21 s
